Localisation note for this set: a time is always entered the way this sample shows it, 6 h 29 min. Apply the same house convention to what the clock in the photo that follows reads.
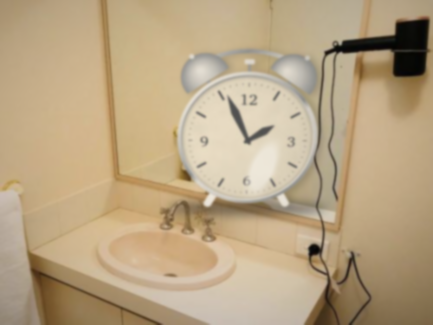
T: 1 h 56 min
